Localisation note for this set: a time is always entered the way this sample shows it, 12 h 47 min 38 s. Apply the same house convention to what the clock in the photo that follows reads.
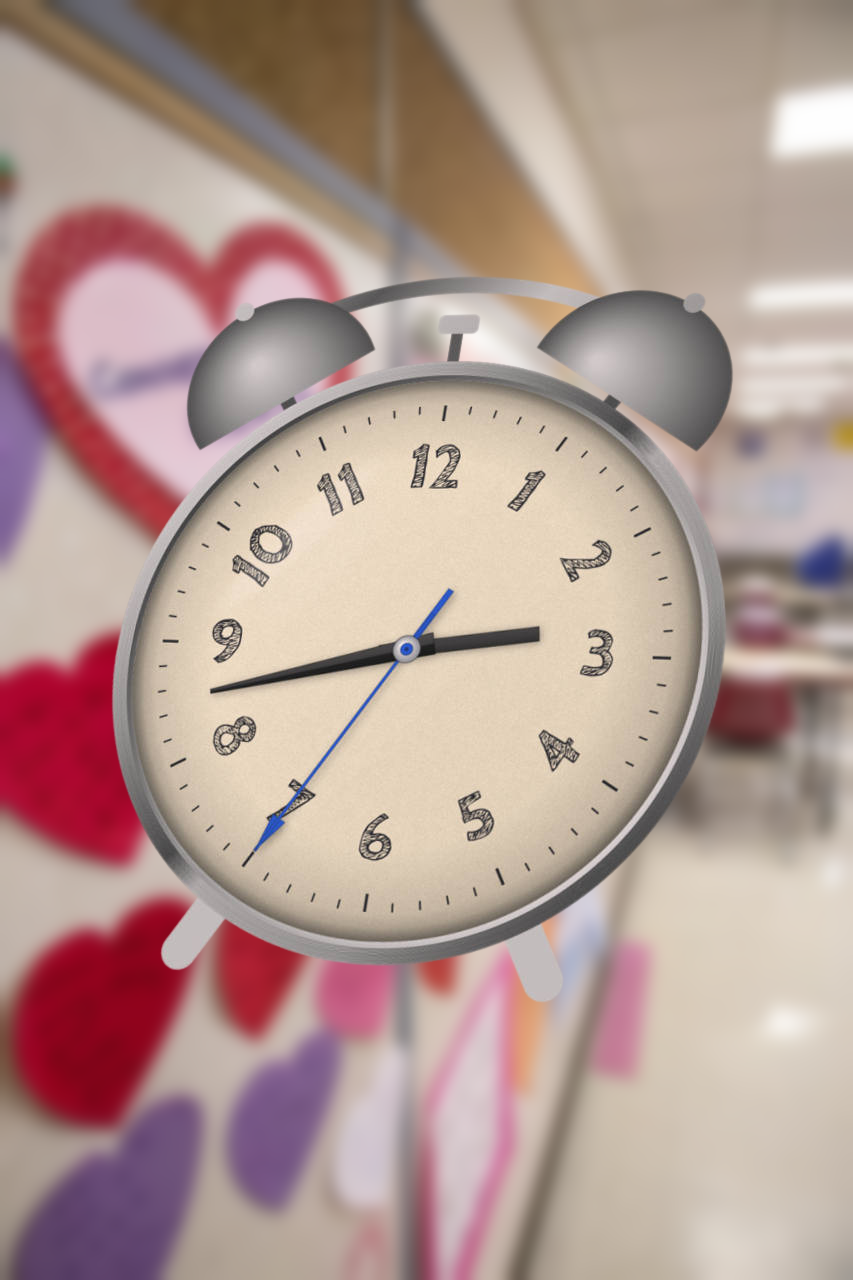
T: 2 h 42 min 35 s
